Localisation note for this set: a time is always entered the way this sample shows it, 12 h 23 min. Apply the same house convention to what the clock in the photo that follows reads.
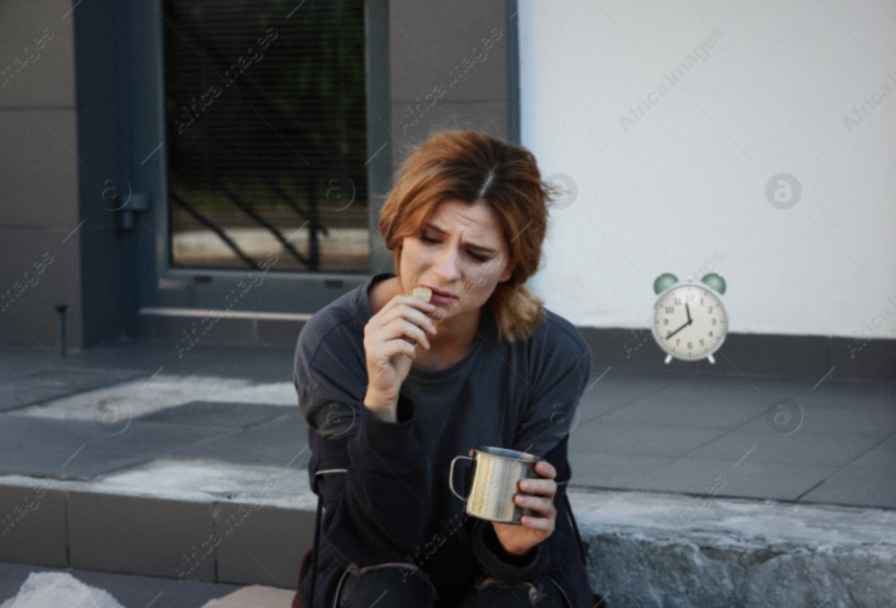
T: 11 h 39 min
